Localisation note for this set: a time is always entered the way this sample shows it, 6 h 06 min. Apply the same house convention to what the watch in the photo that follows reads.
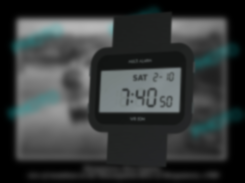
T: 7 h 40 min
